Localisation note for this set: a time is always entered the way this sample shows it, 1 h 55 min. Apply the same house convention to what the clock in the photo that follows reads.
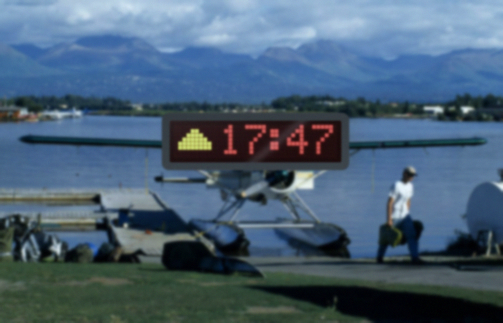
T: 17 h 47 min
